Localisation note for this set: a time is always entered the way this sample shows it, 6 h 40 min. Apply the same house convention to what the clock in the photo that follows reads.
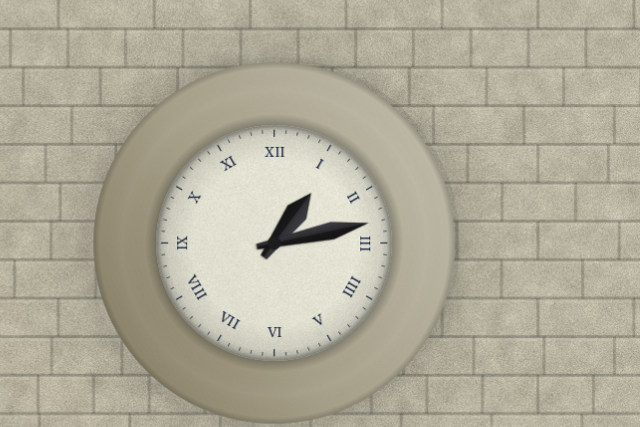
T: 1 h 13 min
